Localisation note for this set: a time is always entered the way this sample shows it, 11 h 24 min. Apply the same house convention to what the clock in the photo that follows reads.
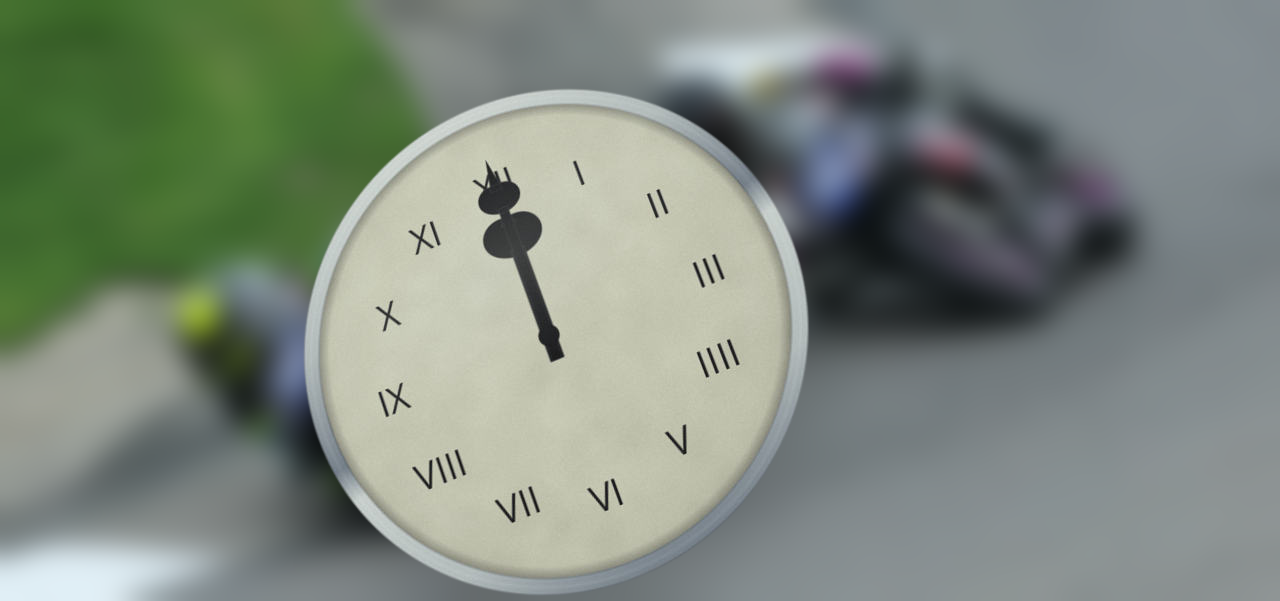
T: 12 h 00 min
